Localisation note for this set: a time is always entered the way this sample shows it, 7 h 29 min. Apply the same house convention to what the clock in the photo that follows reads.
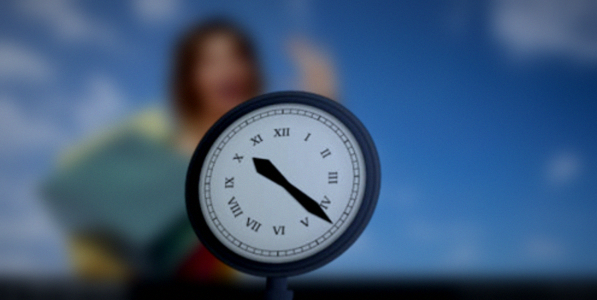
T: 10 h 22 min
